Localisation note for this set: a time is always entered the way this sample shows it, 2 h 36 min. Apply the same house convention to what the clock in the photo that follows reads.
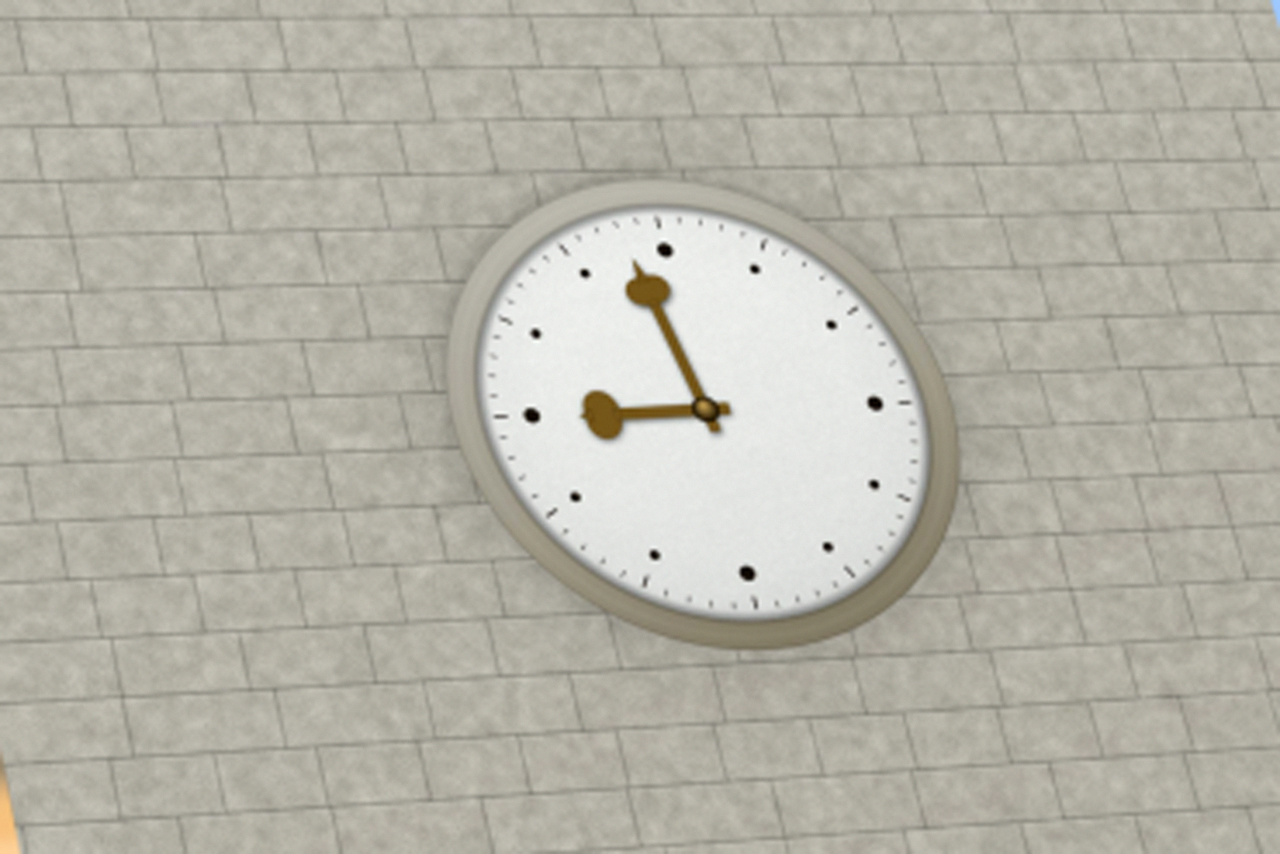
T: 8 h 58 min
